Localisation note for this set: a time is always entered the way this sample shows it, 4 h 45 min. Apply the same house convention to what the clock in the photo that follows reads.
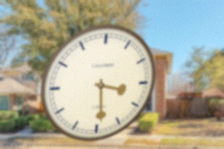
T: 3 h 29 min
